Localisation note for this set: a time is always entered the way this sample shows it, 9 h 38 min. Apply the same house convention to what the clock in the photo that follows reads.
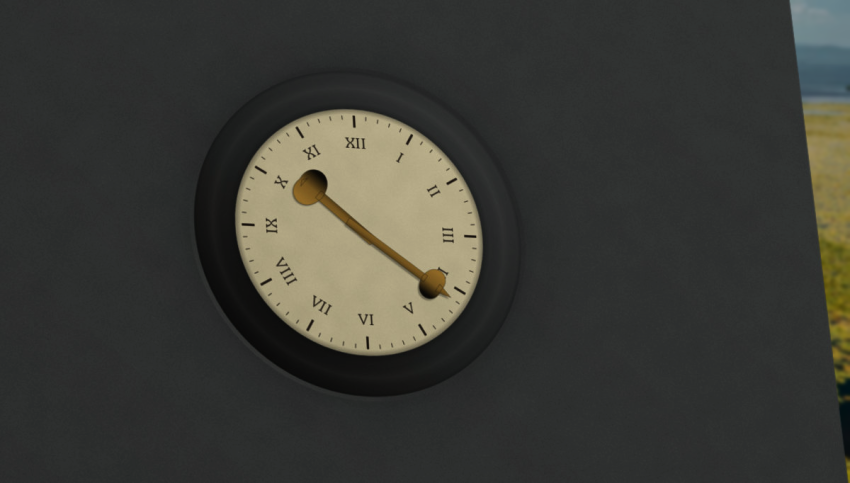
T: 10 h 21 min
